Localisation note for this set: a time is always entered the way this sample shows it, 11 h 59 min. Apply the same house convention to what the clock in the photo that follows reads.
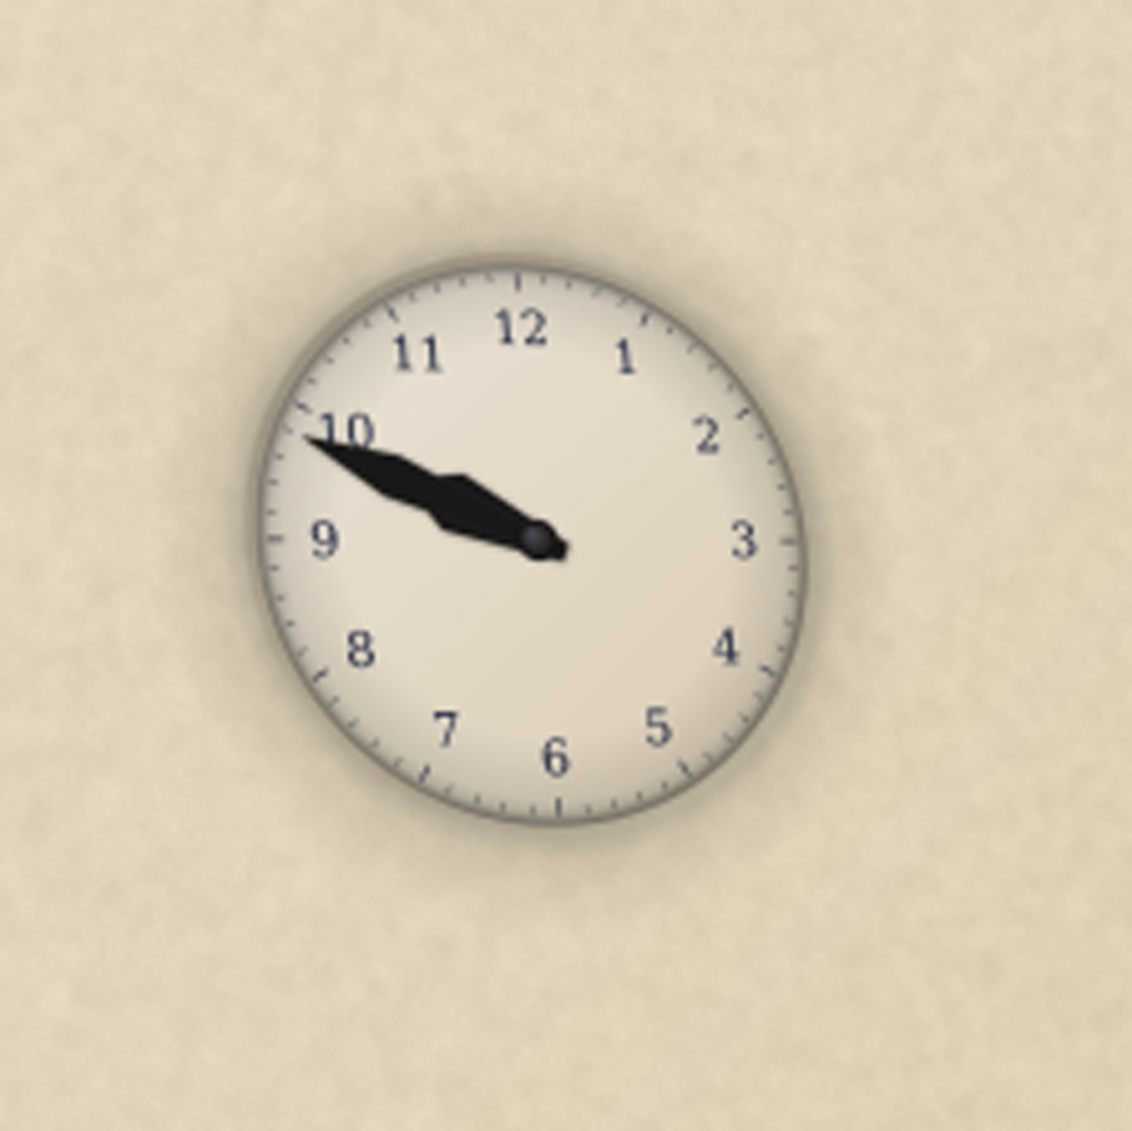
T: 9 h 49 min
